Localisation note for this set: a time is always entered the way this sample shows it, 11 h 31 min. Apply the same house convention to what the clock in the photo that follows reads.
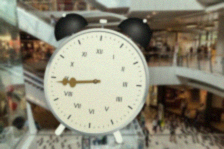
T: 8 h 44 min
